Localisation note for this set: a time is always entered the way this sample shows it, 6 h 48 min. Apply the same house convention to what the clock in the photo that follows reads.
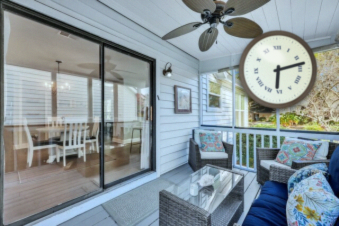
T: 6 h 13 min
